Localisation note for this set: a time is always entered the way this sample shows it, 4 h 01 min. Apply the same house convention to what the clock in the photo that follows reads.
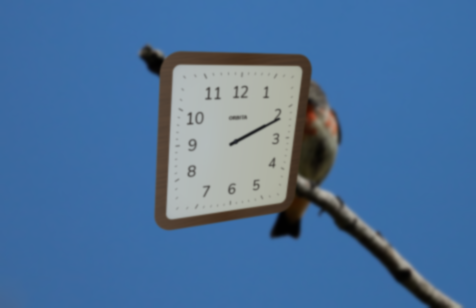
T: 2 h 11 min
